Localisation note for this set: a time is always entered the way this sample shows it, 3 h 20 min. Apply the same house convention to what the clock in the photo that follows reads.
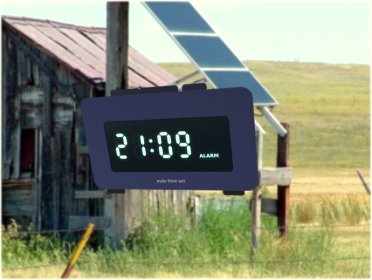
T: 21 h 09 min
